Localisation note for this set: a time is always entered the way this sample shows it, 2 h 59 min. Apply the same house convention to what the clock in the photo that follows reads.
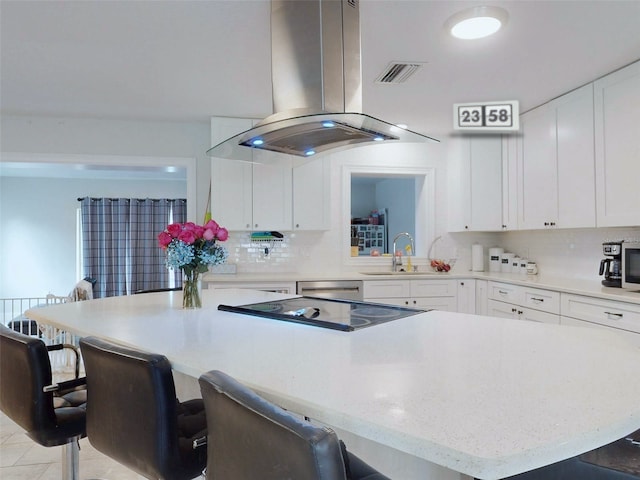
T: 23 h 58 min
